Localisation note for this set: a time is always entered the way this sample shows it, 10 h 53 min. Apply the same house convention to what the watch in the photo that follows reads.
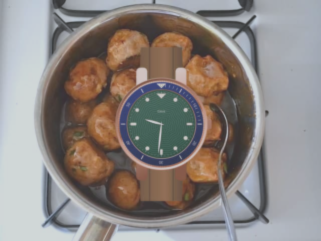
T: 9 h 31 min
